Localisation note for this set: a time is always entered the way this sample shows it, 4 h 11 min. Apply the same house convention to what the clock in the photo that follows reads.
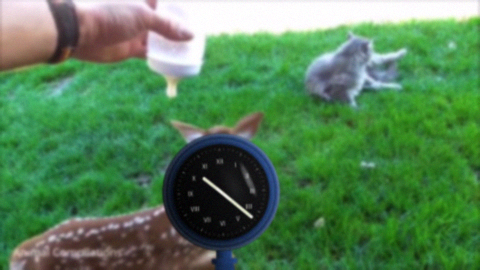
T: 10 h 22 min
